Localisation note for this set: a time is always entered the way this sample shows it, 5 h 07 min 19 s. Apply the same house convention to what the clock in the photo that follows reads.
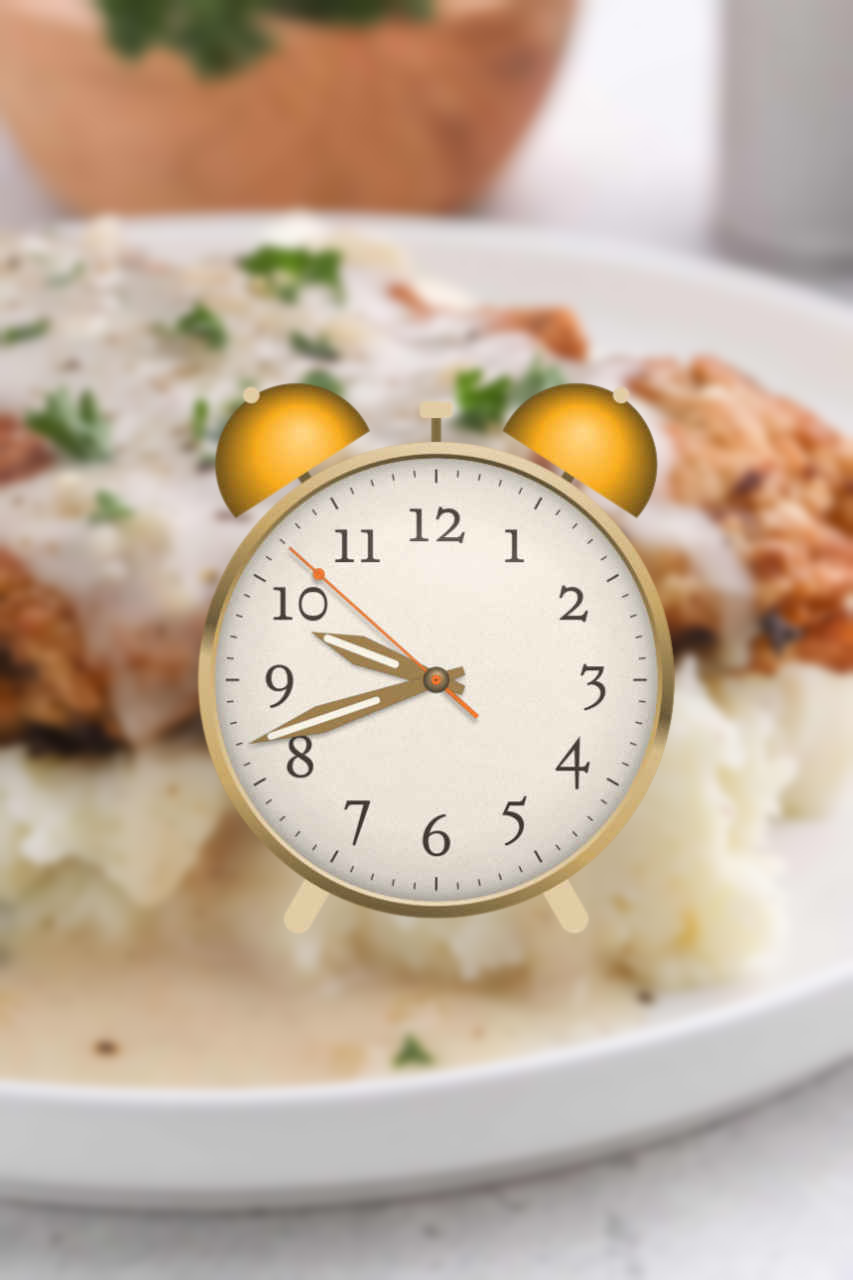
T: 9 h 41 min 52 s
